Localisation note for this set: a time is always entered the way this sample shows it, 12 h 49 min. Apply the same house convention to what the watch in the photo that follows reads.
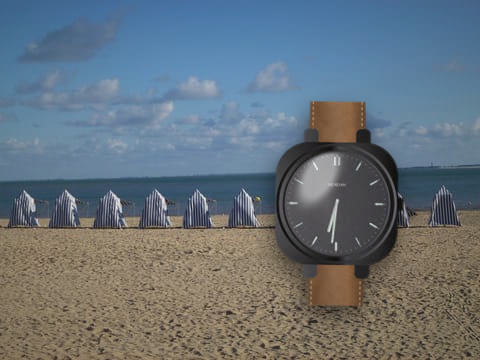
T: 6 h 31 min
